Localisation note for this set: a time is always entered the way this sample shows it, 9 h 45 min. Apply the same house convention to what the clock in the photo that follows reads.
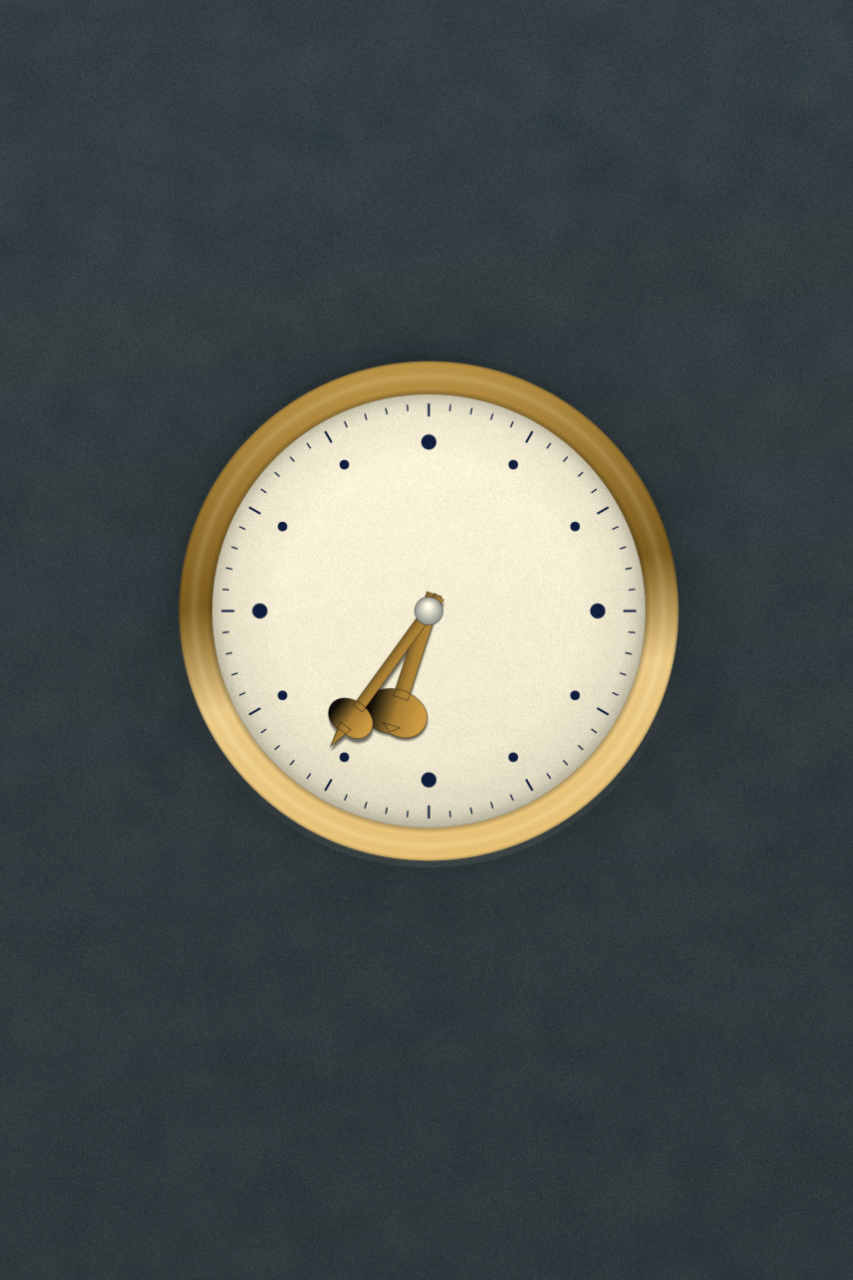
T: 6 h 36 min
